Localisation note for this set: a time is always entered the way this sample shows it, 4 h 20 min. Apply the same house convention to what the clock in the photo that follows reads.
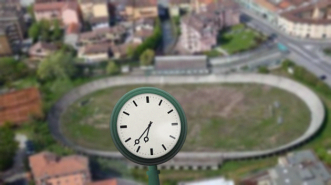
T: 6 h 37 min
